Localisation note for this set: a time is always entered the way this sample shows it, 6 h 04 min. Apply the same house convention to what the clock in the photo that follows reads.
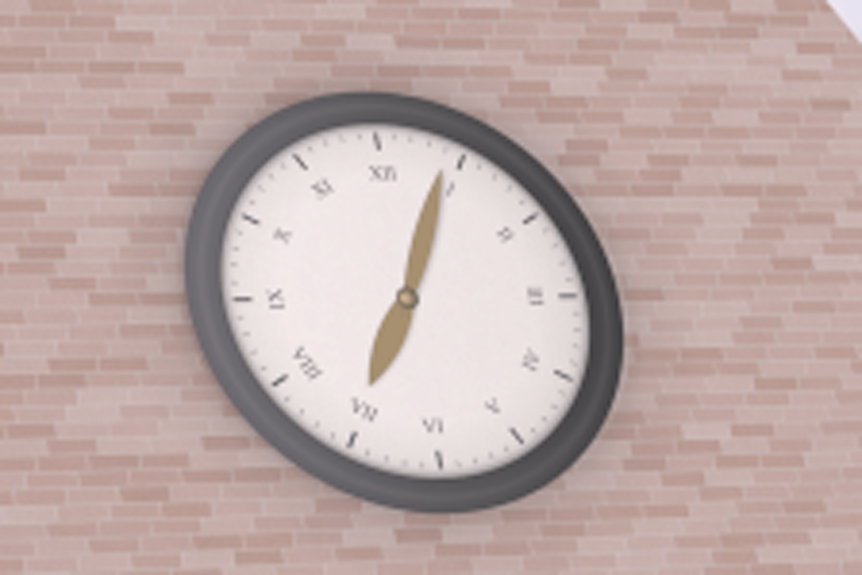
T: 7 h 04 min
